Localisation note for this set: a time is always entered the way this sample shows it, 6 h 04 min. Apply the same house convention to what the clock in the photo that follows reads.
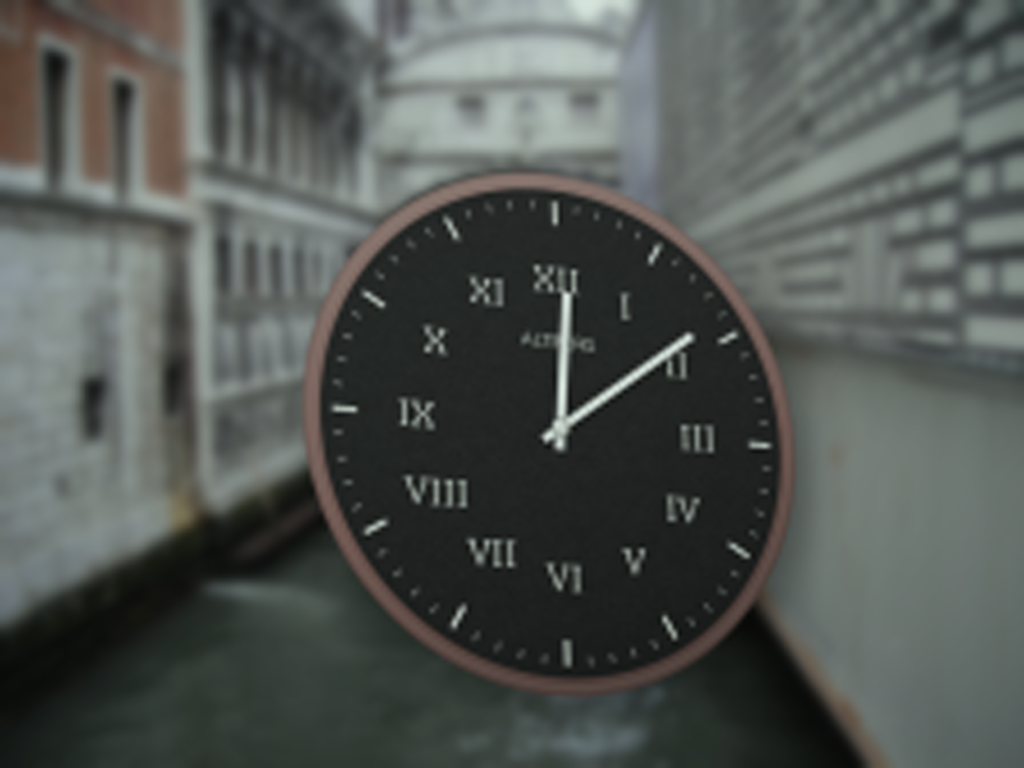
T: 12 h 09 min
